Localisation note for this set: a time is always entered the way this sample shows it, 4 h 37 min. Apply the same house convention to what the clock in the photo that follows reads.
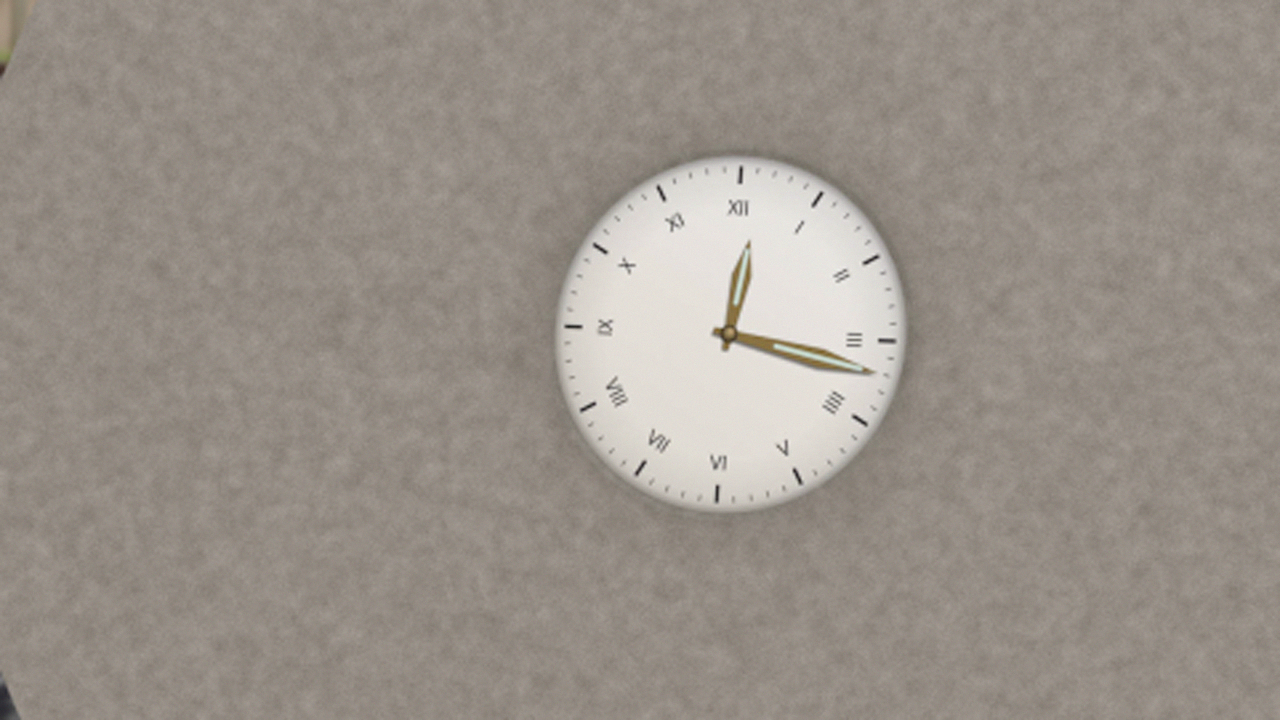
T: 12 h 17 min
